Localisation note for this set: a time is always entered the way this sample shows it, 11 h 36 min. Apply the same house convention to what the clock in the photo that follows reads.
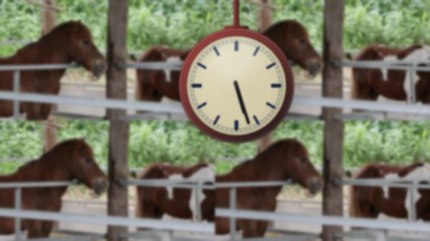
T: 5 h 27 min
